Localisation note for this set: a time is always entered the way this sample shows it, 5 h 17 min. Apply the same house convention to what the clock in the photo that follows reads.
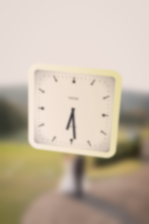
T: 6 h 29 min
